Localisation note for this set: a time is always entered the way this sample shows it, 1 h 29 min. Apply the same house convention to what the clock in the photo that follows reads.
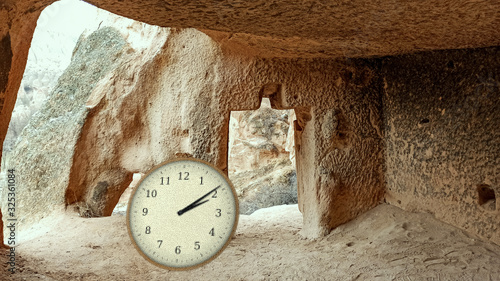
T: 2 h 09 min
